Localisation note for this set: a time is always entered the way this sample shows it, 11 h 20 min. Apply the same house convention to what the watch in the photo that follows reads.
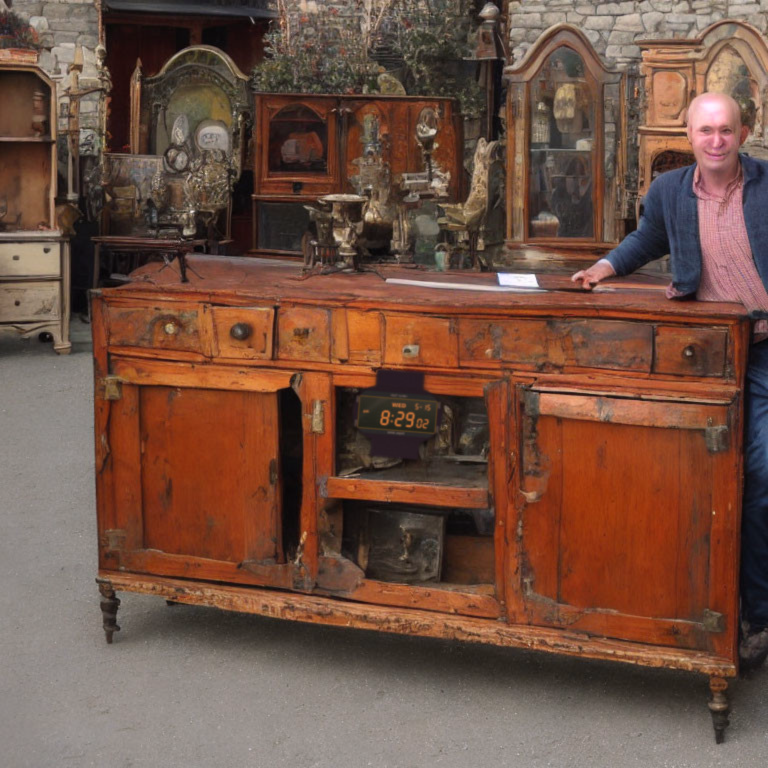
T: 8 h 29 min
